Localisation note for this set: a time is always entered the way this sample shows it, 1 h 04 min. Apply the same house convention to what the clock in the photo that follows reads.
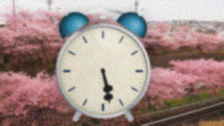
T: 5 h 28 min
